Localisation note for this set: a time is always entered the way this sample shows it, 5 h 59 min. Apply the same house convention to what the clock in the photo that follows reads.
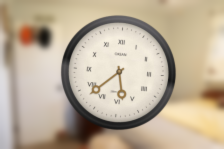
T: 5 h 38 min
